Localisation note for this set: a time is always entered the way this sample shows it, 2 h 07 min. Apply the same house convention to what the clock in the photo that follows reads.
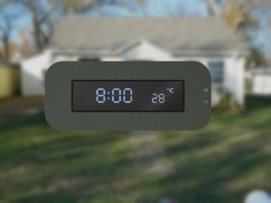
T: 8 h 00 min
